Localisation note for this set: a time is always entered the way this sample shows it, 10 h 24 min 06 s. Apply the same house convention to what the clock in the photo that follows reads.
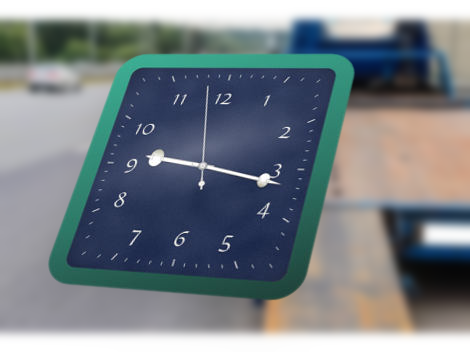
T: 9 h 16 min 58 s
